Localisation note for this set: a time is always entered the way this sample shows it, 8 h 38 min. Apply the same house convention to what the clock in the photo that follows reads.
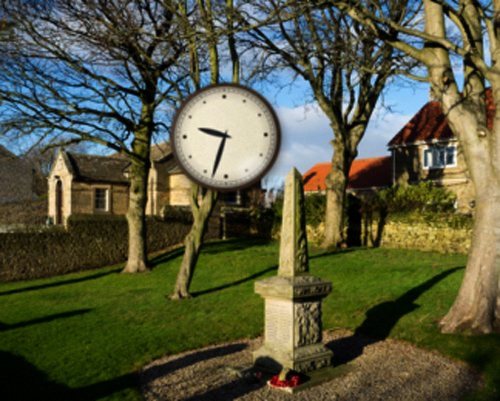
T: 9 h 33 min
